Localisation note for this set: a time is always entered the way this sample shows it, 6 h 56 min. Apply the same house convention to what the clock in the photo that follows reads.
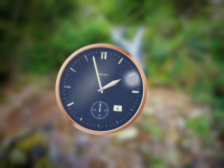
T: 1 h 57 min
